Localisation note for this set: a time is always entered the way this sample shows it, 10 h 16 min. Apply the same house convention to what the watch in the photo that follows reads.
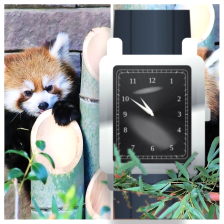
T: 10 h 51 min
